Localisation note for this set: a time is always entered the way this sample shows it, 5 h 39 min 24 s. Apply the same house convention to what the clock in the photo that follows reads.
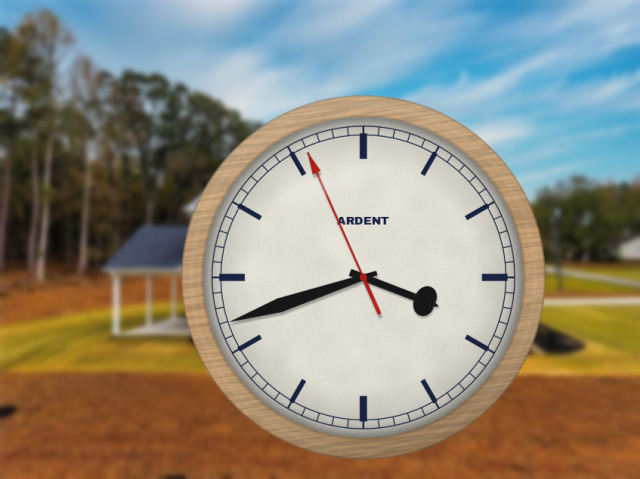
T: 3 h 41 min 56 s
